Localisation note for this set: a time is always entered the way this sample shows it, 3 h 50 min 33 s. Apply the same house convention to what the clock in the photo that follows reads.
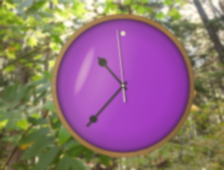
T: 10 h 36 min 59 s
